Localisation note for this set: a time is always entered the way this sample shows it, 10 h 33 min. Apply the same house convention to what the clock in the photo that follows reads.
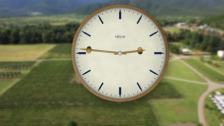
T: 2 h 46 min
